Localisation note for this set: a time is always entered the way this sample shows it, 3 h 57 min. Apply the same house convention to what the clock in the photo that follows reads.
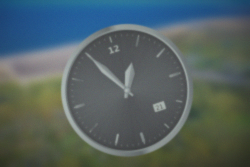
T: 12 h 55 min
